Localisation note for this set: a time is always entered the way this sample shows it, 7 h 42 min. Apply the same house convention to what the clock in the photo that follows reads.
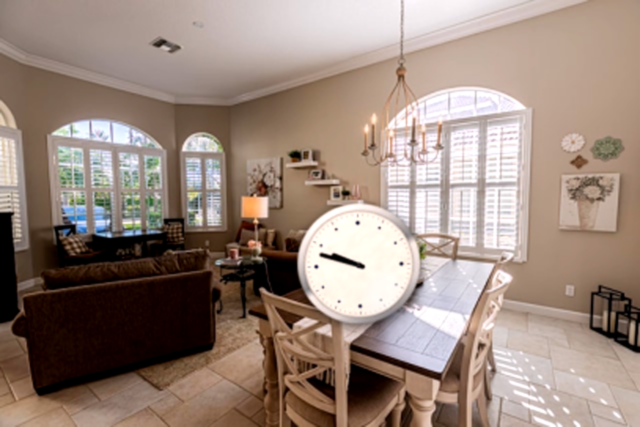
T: 9 h 48 min
